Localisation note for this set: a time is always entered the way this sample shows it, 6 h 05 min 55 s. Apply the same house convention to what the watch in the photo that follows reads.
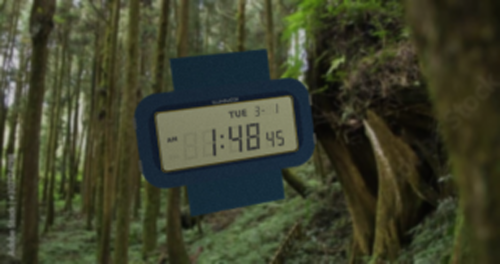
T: 1 h 48 min 45 s
